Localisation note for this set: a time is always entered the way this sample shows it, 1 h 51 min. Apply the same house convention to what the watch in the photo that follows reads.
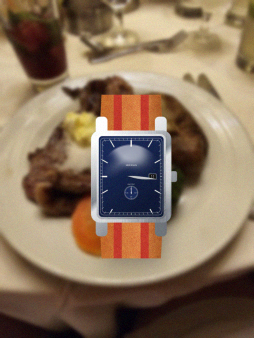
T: 3 h 16 min
